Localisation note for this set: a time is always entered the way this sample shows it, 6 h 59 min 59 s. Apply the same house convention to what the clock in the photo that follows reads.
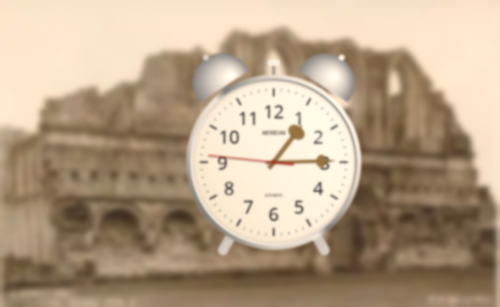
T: 1 h 14 min 46 s
